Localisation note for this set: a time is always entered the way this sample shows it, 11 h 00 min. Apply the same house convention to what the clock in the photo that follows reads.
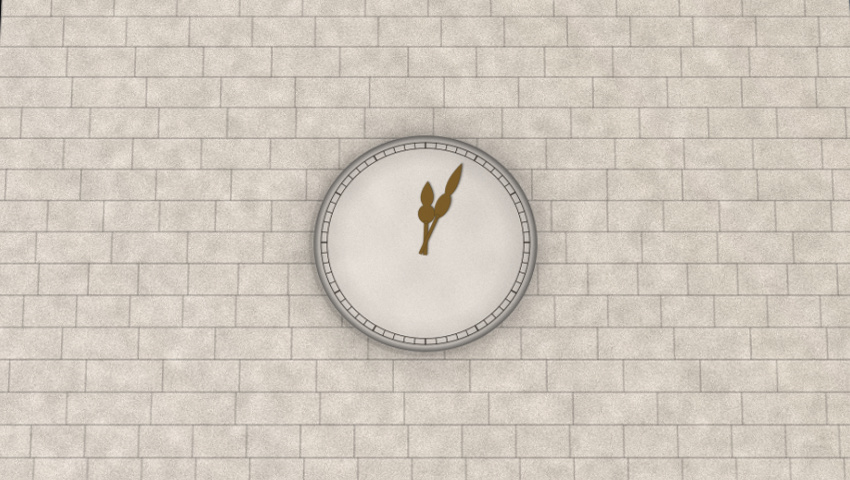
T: 12 h 04 min
